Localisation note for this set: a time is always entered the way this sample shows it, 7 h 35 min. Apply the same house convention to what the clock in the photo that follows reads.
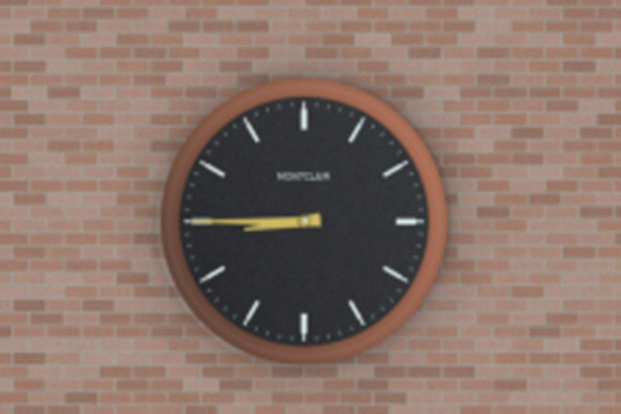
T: 8 h 45 min
